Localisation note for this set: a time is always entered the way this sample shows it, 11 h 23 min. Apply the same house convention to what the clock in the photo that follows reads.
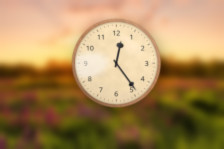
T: 12 h 24 min
